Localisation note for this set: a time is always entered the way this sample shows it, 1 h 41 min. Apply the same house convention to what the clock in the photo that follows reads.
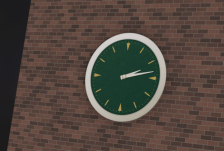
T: 2 h 13 min
